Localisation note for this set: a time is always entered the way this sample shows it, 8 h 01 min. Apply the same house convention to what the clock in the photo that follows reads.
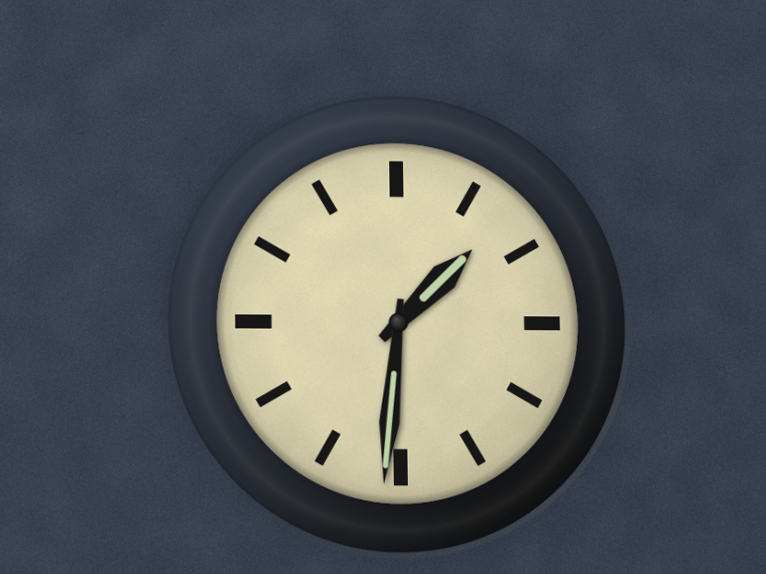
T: 1 h 31 min
